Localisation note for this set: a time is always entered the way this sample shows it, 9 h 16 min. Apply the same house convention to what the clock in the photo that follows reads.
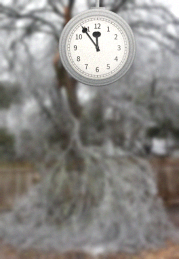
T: 11 h 54 min
